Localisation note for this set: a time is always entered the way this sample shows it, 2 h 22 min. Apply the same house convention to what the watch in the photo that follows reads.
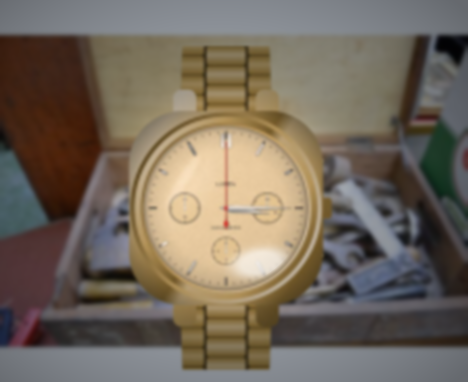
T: 3 h 15 min
